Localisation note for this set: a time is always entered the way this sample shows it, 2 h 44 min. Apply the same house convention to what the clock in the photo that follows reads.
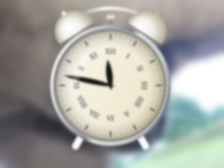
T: 11 h 47 min
